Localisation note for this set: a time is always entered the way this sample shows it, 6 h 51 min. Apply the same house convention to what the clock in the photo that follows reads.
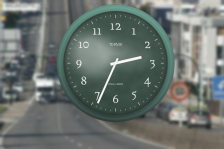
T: 2 h 34 min
